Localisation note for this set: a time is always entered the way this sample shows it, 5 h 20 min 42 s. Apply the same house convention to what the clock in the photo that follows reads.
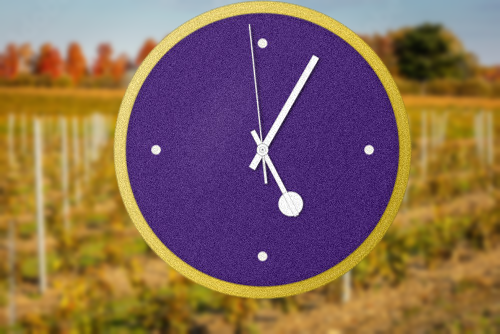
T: 5 h 04 min 59 s
